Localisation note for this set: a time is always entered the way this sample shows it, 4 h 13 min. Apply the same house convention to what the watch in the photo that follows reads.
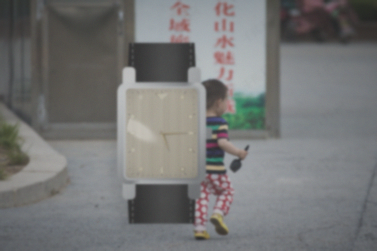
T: 5 h 15 min
